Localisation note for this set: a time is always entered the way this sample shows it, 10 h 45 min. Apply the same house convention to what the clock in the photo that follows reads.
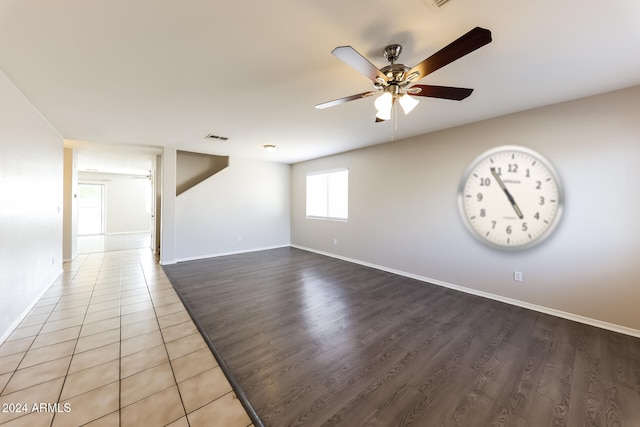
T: 4 h 54 min
